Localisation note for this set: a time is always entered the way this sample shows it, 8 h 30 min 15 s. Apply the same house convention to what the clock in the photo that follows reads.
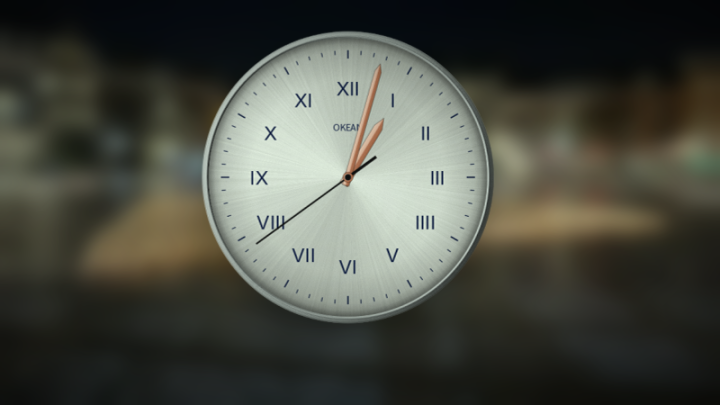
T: 1 h 02 min 39 s
